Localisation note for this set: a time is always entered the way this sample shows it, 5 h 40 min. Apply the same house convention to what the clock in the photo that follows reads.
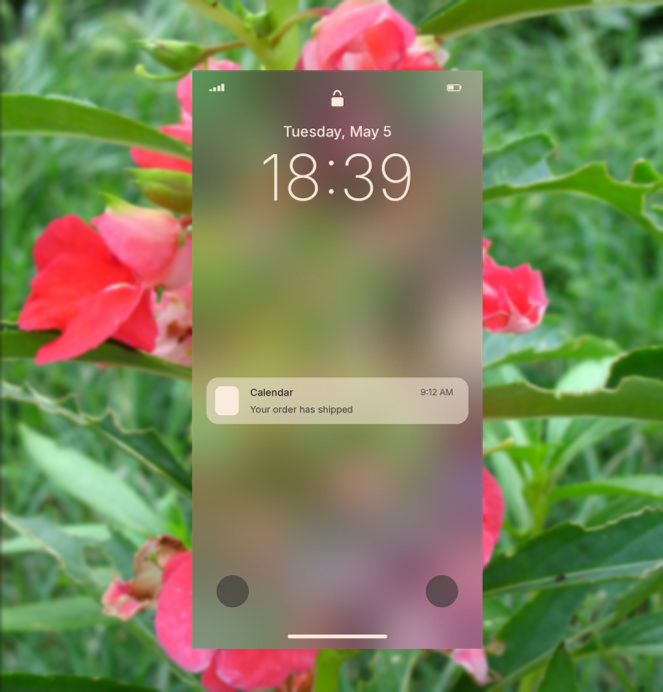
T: 18 h 39 min
